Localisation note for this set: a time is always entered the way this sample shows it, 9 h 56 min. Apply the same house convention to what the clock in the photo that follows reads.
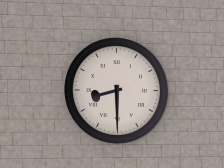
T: 8 h 30 min
